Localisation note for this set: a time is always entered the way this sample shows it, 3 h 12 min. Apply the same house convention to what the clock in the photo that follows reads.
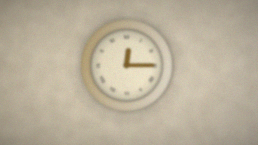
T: 12 h 15 min
